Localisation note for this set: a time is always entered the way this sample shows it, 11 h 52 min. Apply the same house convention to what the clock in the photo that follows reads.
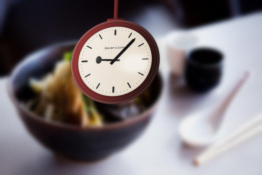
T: 9 h 07 min
